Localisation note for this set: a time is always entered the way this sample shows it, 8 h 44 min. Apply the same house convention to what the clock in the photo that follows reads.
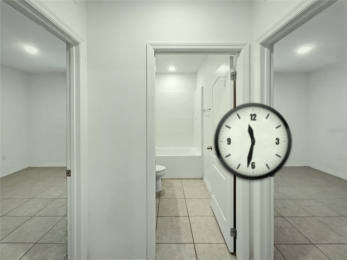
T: 11 h 32 min
